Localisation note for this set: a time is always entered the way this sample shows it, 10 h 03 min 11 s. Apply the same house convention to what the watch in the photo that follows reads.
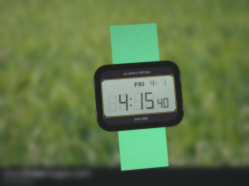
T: 4 h 15 min 40 s
